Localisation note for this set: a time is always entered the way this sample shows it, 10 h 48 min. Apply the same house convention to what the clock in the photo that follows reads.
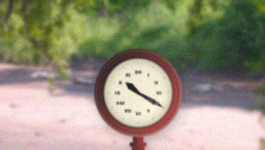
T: 10 h 20 min
